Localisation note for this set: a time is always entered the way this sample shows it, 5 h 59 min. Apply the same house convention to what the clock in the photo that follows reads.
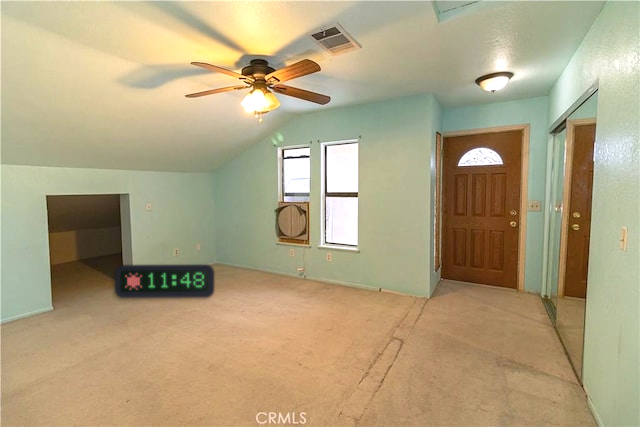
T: 11 h 48 min
